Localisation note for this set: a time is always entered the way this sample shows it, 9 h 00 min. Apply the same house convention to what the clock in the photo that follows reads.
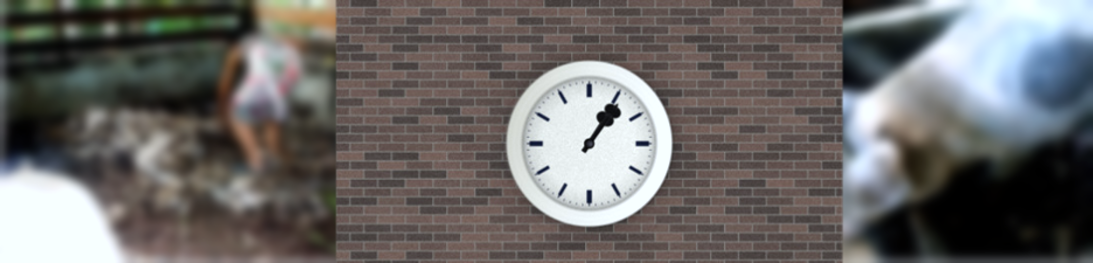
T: 1 h 06 min
